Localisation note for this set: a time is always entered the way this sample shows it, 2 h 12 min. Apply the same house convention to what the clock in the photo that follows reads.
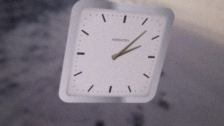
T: 2 h 07 min
